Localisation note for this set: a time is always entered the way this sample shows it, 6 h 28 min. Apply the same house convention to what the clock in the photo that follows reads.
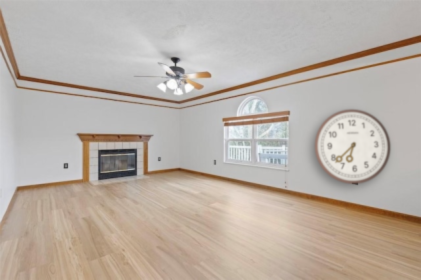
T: 6 h 38 min
